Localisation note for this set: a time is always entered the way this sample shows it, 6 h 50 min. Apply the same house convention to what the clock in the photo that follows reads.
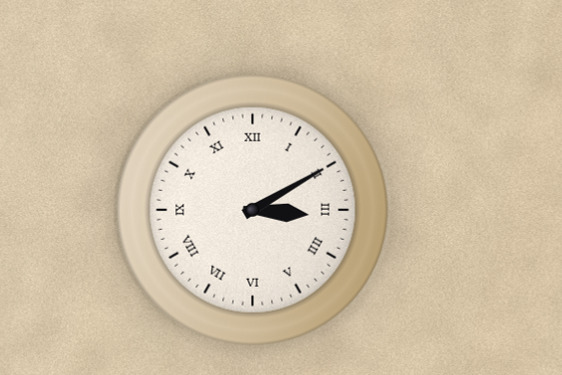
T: 3 h 10 min
